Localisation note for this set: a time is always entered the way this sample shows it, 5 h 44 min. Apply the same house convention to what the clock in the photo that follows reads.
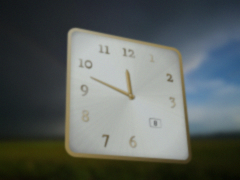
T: 11 h 48 min
